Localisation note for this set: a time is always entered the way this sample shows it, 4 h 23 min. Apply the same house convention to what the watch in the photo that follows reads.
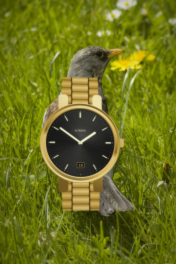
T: 1 h 51 min
